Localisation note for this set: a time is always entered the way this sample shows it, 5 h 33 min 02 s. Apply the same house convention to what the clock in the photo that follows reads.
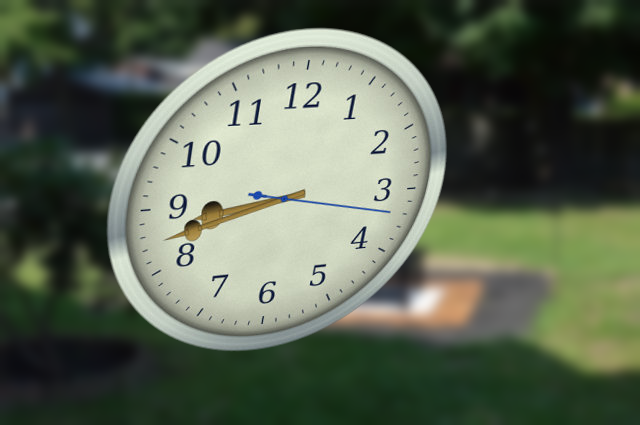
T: 8 h 42 min 17 s
